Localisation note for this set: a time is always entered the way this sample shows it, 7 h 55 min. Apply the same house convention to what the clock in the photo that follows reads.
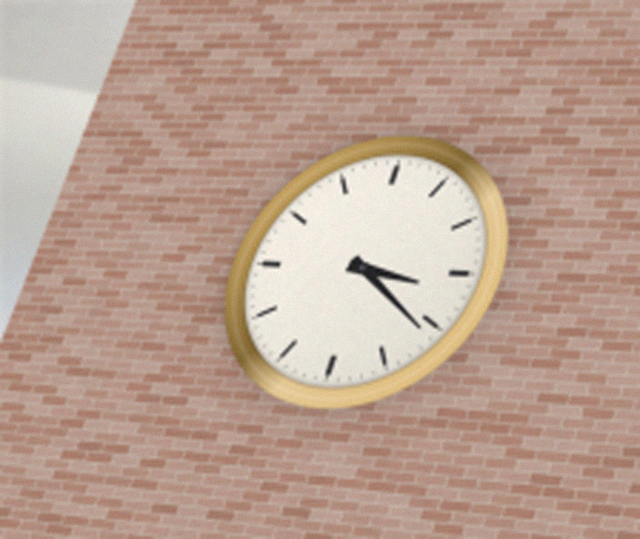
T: 3 h 21 min
